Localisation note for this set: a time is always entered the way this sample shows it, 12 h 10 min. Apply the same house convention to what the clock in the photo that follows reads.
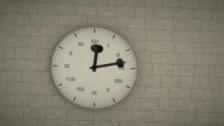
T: 12 h 13 min
